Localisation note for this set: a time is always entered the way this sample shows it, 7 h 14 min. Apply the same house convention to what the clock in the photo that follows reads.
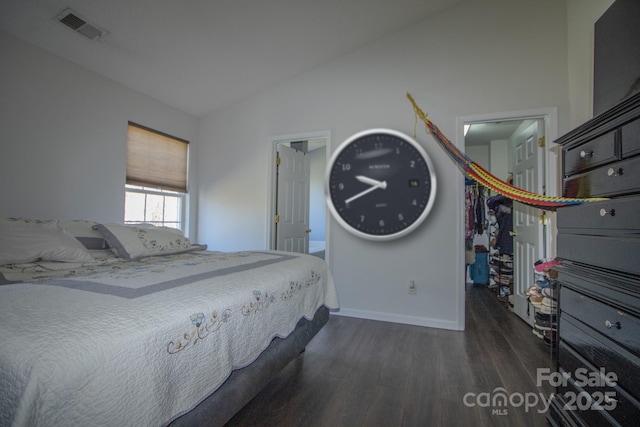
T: 9 h 41 min
